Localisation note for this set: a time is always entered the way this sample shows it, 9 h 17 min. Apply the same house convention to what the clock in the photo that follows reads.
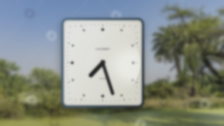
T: 7 h 27 min
